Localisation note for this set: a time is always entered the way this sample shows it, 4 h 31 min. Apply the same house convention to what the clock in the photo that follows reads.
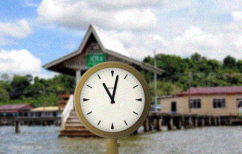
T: 11 h 02 min
